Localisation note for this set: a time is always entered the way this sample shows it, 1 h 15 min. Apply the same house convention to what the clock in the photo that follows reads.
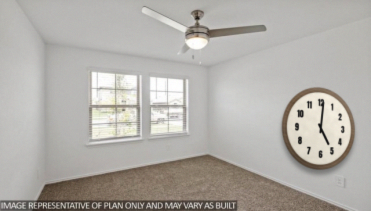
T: 5 h 01 min
